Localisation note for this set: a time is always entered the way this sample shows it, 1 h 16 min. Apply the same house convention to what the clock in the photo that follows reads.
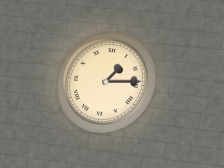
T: 1 h 14 min
